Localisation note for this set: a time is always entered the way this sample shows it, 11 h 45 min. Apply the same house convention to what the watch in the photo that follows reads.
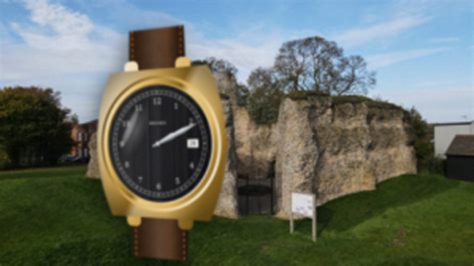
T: 2 h 11 min
